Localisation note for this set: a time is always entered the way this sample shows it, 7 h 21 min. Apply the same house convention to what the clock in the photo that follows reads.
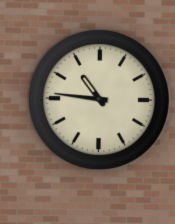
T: 10 h 46 min
